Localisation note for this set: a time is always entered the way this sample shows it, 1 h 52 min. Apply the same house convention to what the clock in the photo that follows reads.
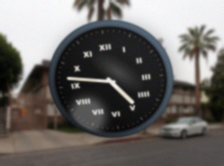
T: 4 h 47 min
